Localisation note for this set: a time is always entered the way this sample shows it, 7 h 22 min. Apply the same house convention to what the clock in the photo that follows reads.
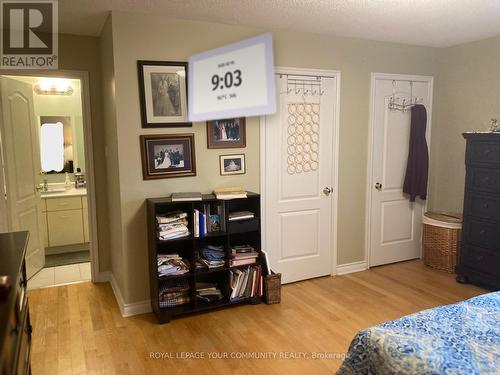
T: 9 h 03 min
